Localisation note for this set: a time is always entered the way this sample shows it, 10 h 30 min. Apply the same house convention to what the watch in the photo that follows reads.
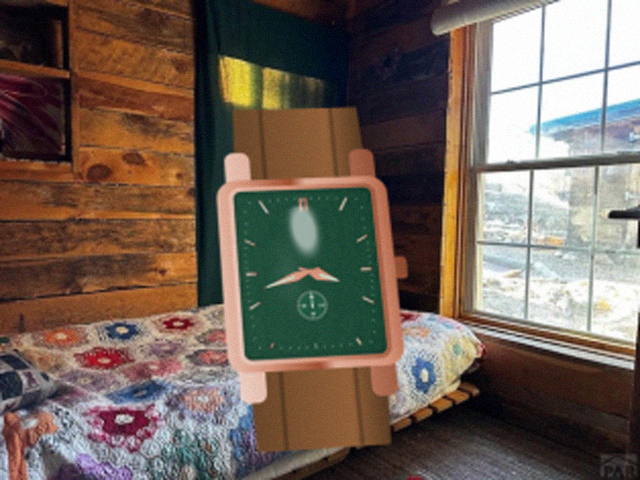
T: 3 h 42 min
